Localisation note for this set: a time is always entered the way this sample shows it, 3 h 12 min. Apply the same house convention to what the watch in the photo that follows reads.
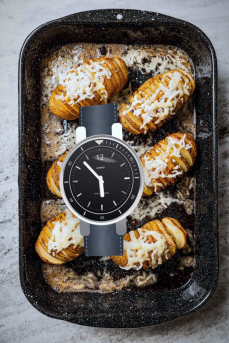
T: 5 h 53 min
